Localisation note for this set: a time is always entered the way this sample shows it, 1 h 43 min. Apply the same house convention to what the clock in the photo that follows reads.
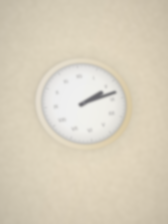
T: 2 h 13 min
